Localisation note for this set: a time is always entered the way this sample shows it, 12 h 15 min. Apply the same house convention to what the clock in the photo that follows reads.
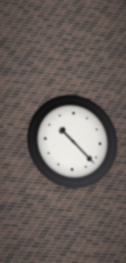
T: 10 h 22 min
